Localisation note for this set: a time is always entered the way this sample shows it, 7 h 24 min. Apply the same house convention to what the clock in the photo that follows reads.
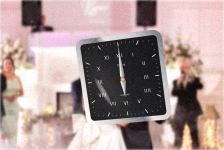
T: 6 h 00 min
